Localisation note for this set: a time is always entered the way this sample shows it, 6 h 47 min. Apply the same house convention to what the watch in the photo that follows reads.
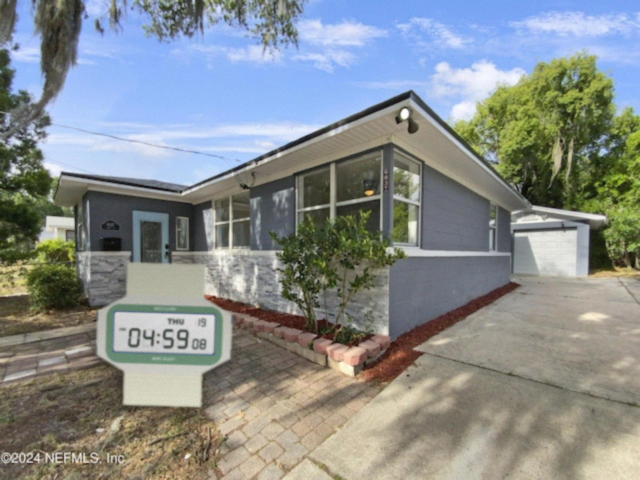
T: 4 h 59 min
